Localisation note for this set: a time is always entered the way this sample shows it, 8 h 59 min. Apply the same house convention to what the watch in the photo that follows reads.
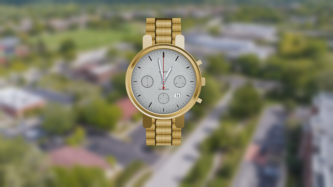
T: 12 h 58 min
